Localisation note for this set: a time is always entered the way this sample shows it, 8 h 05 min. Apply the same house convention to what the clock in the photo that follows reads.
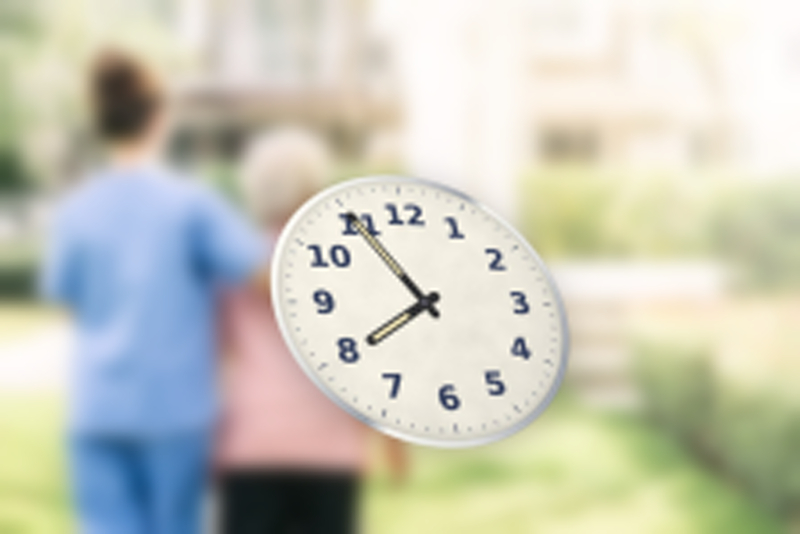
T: 7 h 55 min
